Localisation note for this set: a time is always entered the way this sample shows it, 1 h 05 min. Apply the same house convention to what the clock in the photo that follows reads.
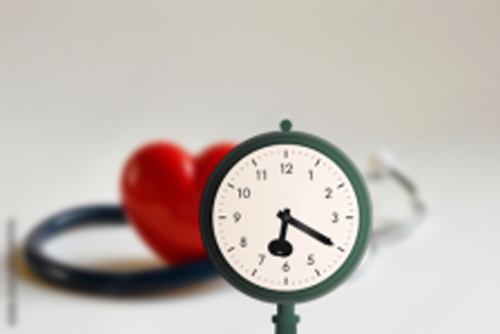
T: 6 h 20 min
